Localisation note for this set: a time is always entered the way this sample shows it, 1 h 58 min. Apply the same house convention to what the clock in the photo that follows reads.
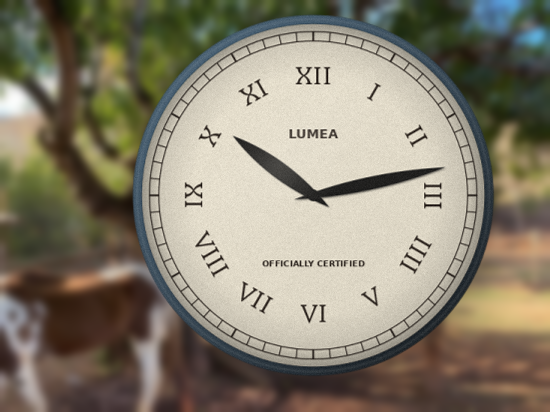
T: 10 h 13 min
